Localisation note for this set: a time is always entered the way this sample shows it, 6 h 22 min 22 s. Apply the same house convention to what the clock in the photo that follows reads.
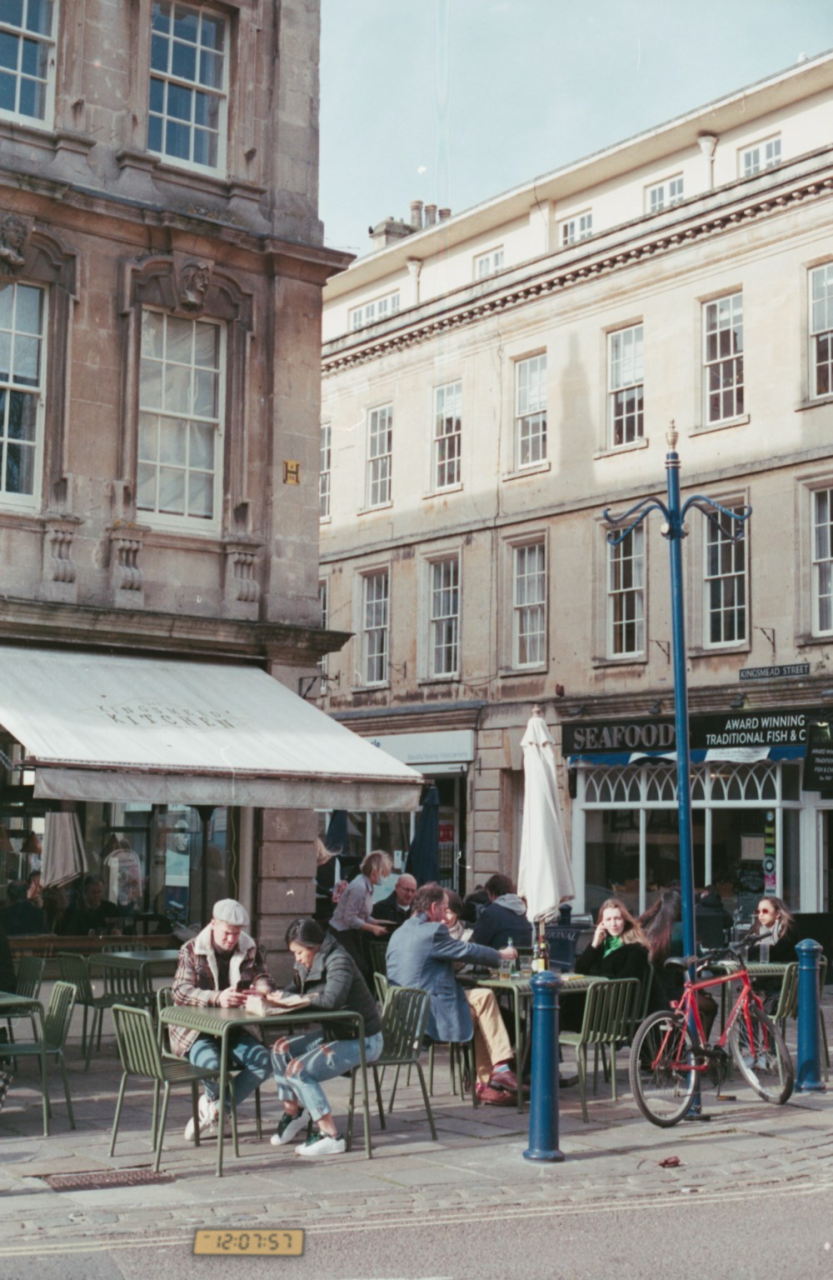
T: 12 h 07 min 57 s
